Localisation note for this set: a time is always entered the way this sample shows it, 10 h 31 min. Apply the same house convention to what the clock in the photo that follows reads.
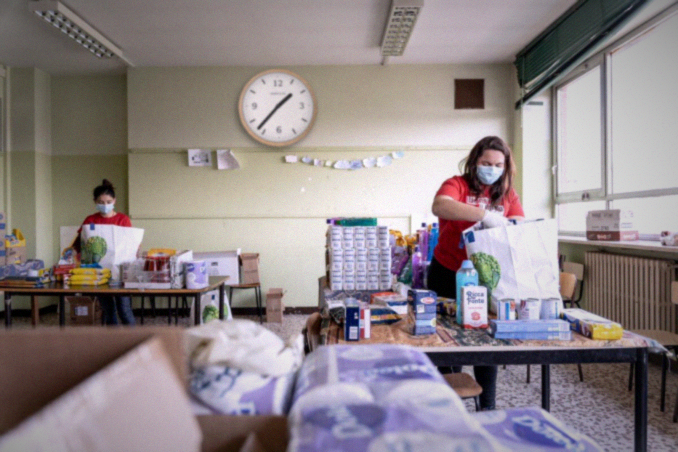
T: 1 h 37 min
